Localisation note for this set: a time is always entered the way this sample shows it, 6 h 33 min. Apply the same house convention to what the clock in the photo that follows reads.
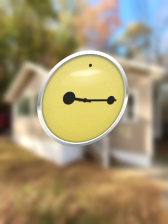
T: 9 h 15 min
